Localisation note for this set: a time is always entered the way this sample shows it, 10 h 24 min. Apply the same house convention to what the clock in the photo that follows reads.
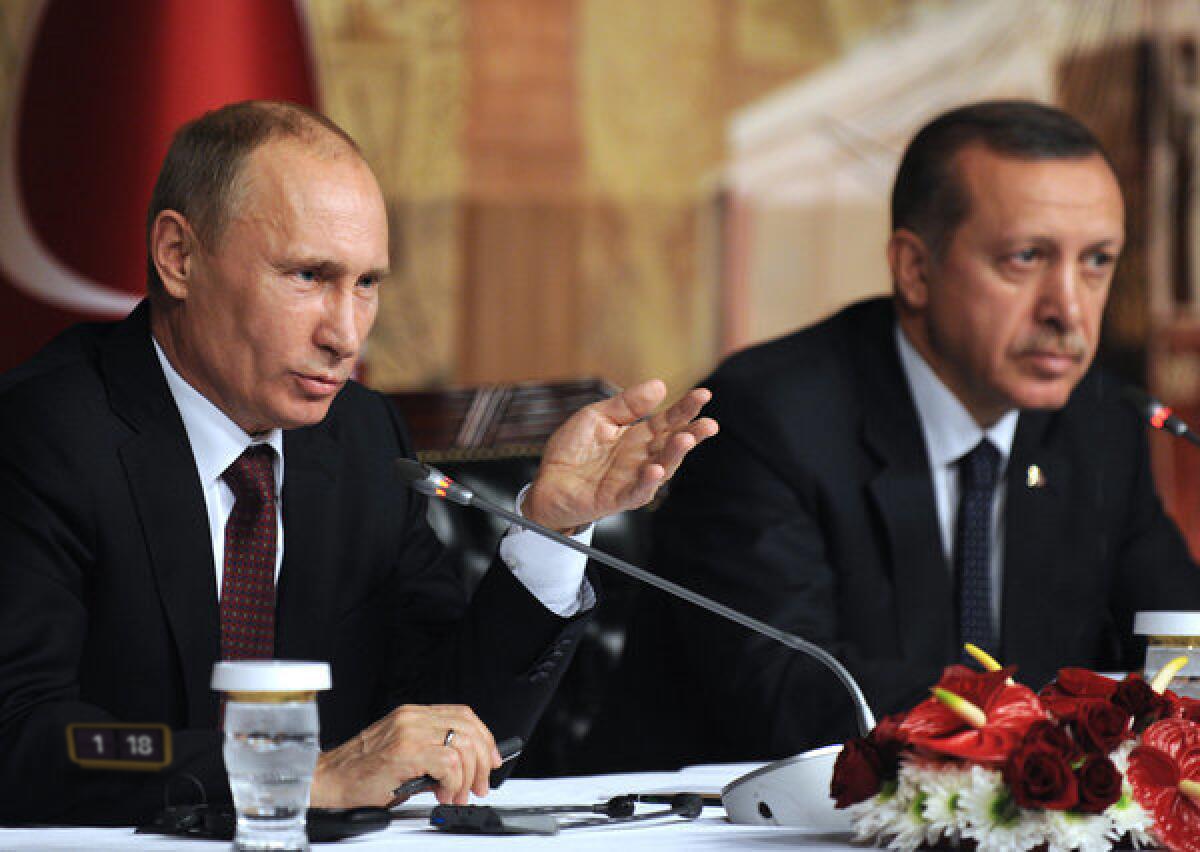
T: 1 h 18 min
